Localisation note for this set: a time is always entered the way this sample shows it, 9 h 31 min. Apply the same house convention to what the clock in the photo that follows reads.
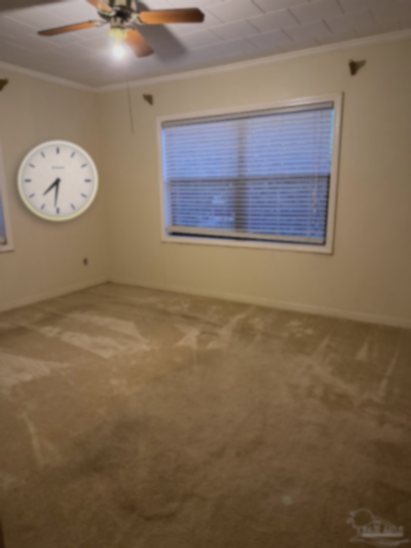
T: 7 h 31 min
